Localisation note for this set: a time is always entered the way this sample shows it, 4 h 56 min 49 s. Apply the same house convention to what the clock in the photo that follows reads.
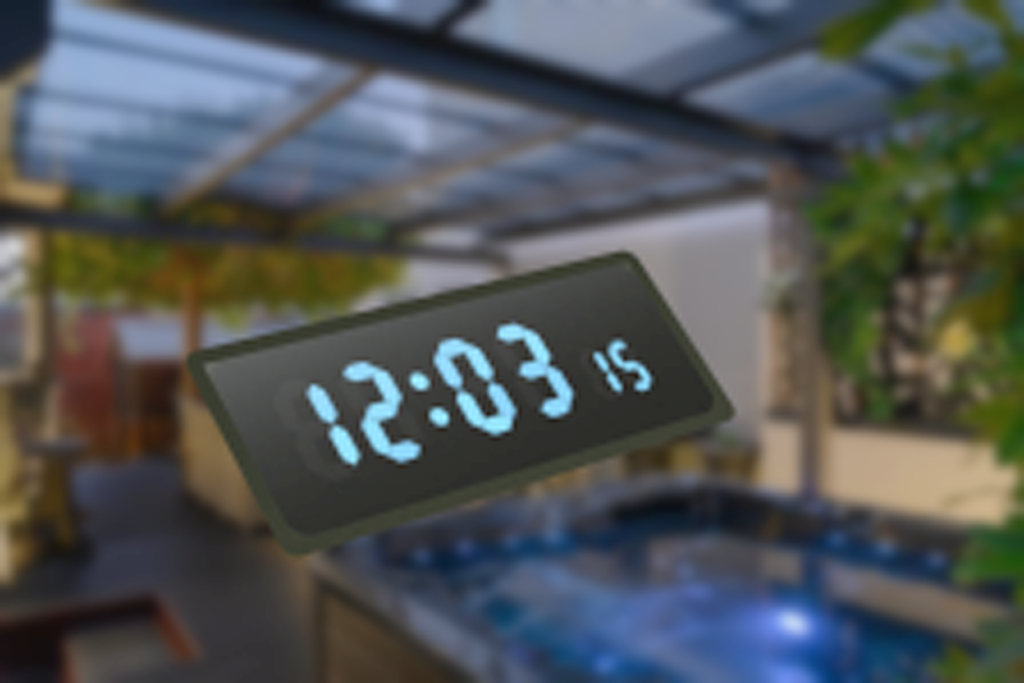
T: 12 h 03 min 15 s
